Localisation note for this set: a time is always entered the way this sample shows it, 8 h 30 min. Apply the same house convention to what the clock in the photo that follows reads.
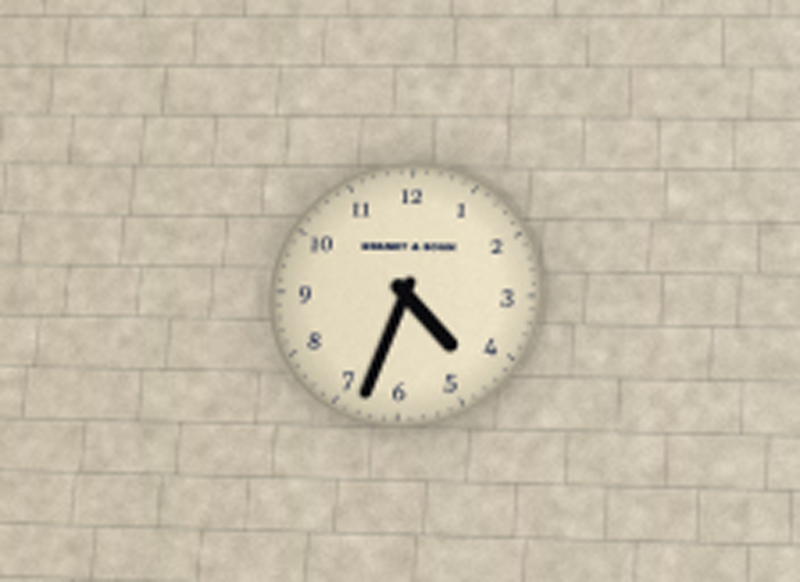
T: 4 h 33 min
